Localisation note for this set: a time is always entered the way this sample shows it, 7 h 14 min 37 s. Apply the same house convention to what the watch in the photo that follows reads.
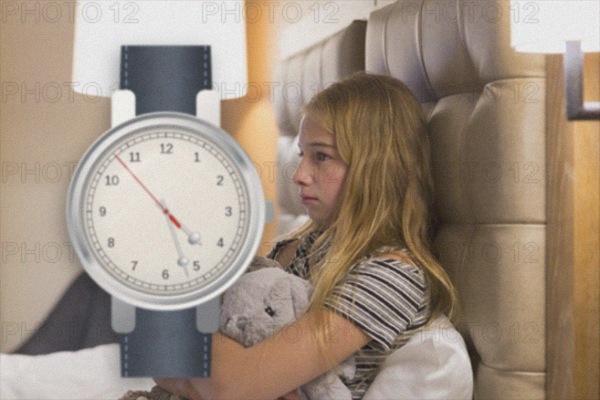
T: 4 h 26 min 53 s
